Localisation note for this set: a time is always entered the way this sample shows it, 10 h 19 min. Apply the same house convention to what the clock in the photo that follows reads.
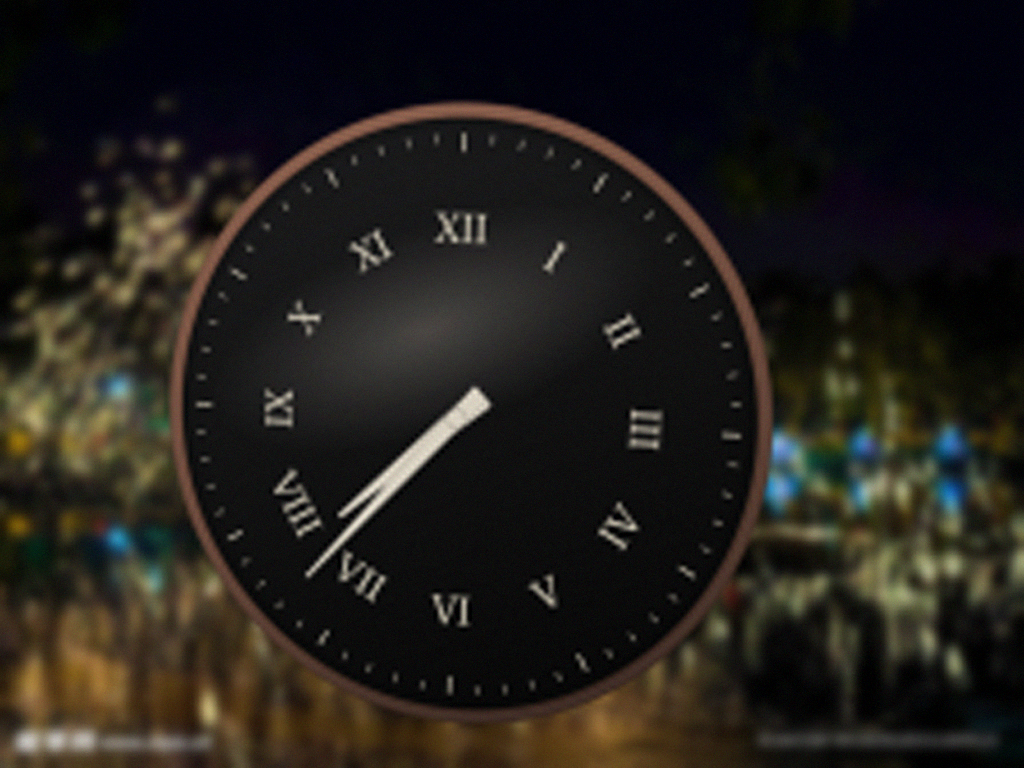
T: 7 h 37 min
